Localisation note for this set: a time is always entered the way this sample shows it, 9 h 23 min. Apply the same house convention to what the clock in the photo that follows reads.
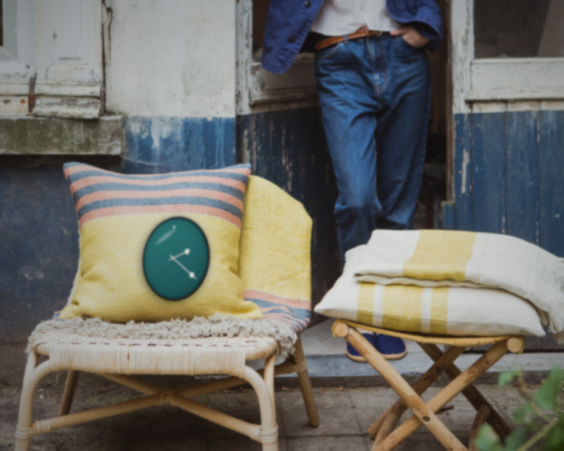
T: 2 h 21 min
